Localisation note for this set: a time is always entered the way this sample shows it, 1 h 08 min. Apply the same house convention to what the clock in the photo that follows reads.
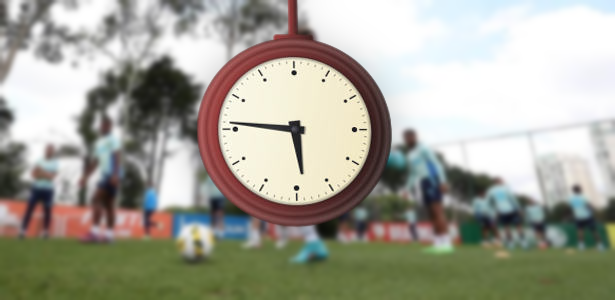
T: 5 h 46 min
